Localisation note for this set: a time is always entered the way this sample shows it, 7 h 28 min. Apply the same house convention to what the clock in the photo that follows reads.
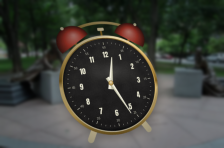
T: 12 h 26 min
